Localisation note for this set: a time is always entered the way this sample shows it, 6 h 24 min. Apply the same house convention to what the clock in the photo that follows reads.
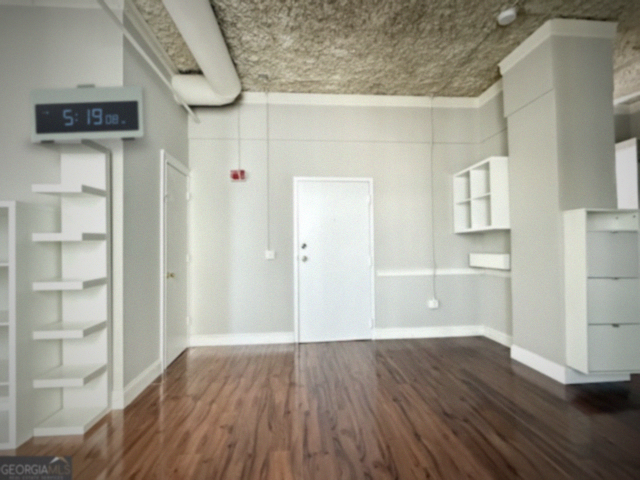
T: 5 h 19 min
